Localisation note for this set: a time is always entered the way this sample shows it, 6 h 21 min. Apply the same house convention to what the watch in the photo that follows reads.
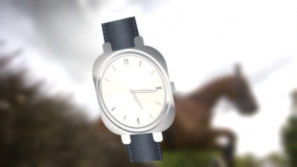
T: 5 h 16 min
